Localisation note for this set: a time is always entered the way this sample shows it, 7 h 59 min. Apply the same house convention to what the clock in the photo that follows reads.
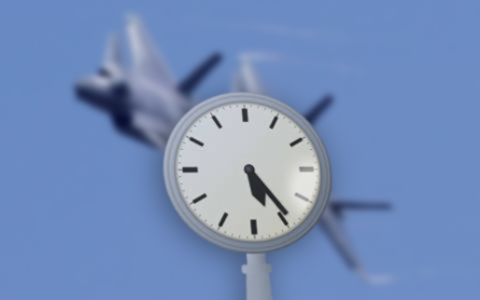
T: 5 h 24 min
